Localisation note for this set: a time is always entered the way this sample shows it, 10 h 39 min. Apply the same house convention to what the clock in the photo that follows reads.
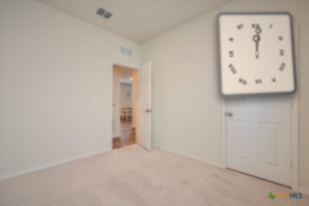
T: 12 h 01 min
